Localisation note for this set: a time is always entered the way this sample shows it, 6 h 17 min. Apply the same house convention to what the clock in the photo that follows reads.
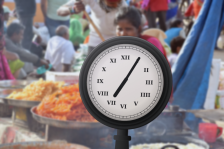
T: 7 h 05 min
